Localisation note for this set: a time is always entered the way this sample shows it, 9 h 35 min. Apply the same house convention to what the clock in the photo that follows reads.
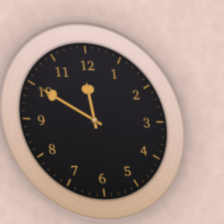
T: 11 h 50 min
